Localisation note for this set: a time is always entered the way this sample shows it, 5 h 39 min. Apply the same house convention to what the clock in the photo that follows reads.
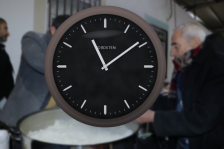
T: 11 h 09 min
